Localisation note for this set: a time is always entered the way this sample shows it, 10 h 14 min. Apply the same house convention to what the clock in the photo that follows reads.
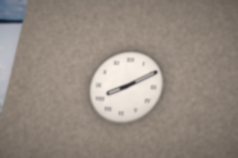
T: 8 h 10 min
